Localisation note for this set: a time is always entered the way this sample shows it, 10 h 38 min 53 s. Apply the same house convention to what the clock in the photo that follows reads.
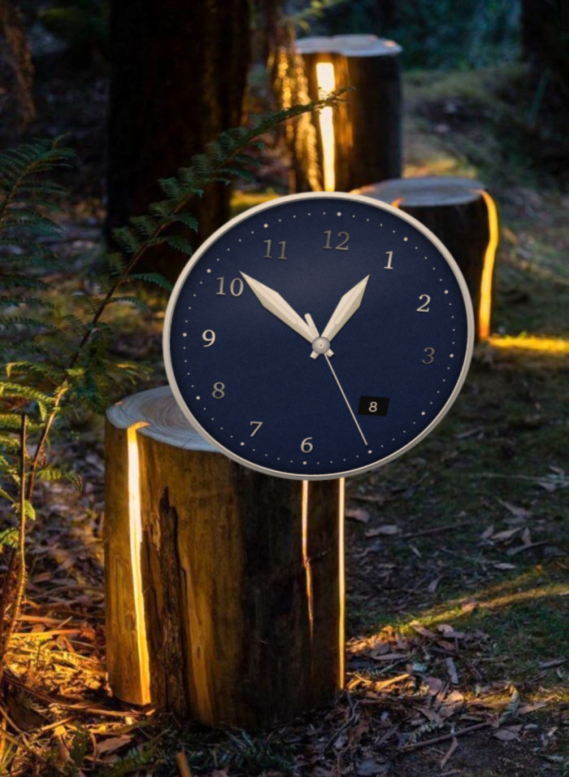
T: 12 h 51 min 25 s
